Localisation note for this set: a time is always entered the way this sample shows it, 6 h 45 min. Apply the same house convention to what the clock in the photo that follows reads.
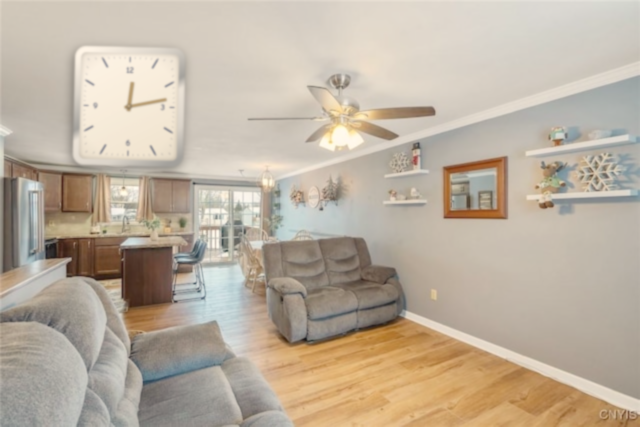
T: 12 h 13 min
